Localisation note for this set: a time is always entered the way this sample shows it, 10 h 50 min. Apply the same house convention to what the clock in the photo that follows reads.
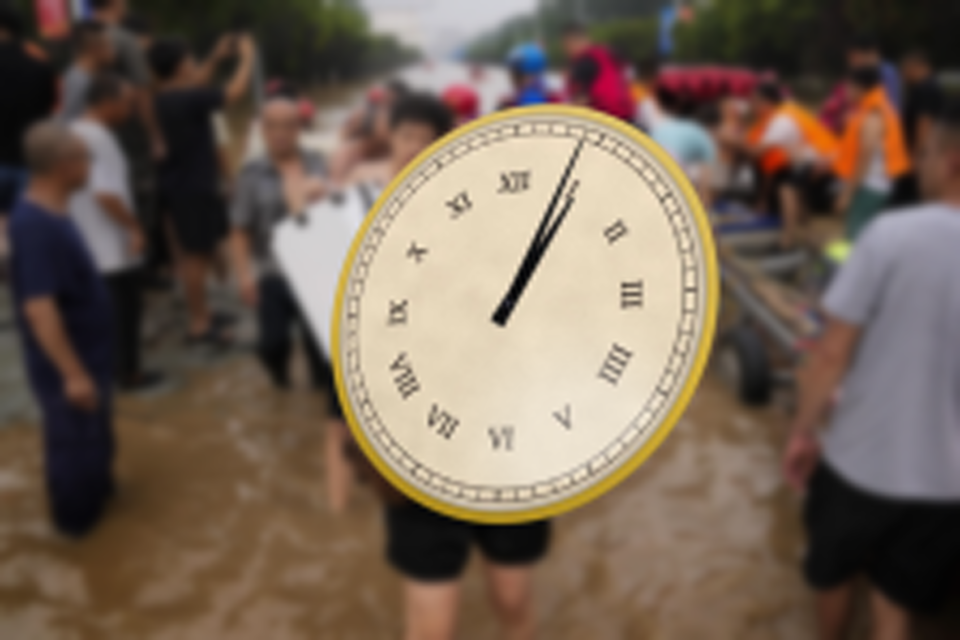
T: 1 h 04 min
